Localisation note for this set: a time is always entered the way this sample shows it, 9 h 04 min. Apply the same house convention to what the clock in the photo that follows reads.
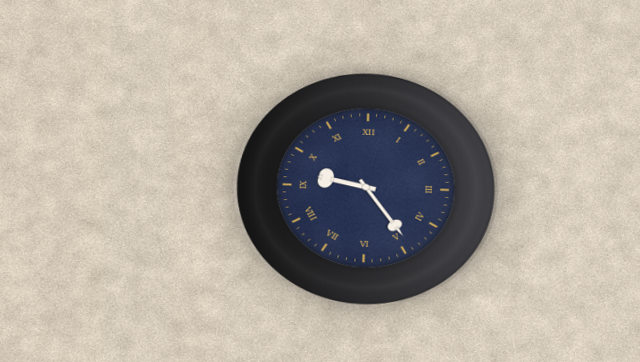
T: 9 h 24 min
